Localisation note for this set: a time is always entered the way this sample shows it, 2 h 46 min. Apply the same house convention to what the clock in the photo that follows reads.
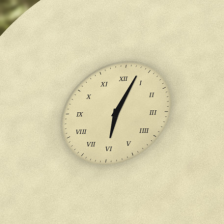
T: 6 h 03 min
